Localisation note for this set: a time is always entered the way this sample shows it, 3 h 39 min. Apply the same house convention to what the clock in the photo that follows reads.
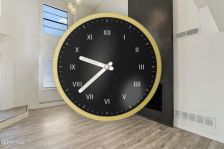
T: 9 h 38 min
